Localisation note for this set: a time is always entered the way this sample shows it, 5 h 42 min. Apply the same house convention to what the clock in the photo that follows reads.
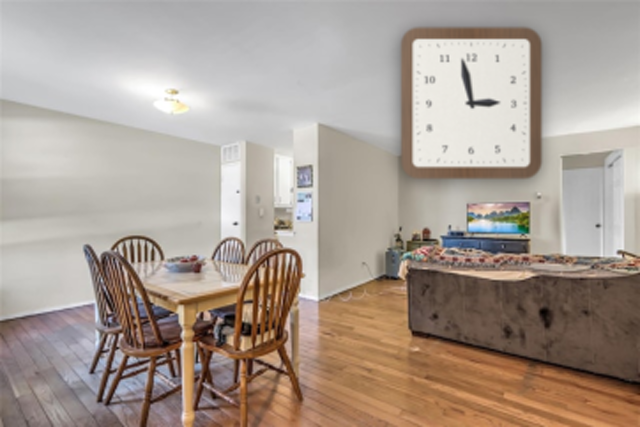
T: 2 h 58 min
